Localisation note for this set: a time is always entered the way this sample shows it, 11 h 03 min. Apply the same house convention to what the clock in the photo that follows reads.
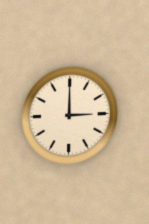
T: 3 h 00 min
